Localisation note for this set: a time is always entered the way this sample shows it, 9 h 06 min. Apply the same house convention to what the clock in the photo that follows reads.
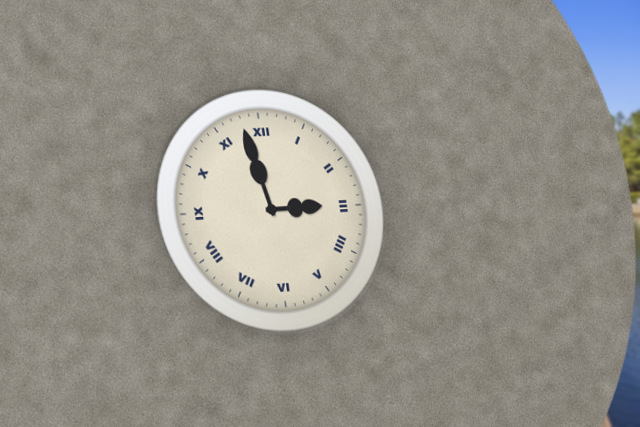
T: 2 h 58 min
